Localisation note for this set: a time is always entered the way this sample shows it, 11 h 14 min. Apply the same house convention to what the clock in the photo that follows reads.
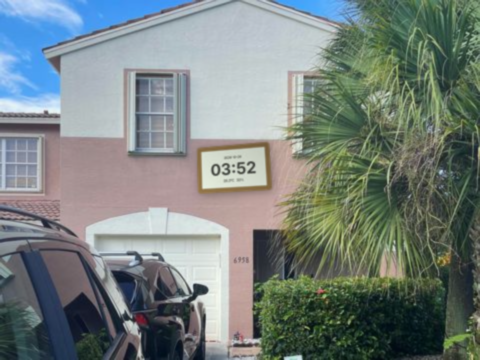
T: 3 h 52 min
